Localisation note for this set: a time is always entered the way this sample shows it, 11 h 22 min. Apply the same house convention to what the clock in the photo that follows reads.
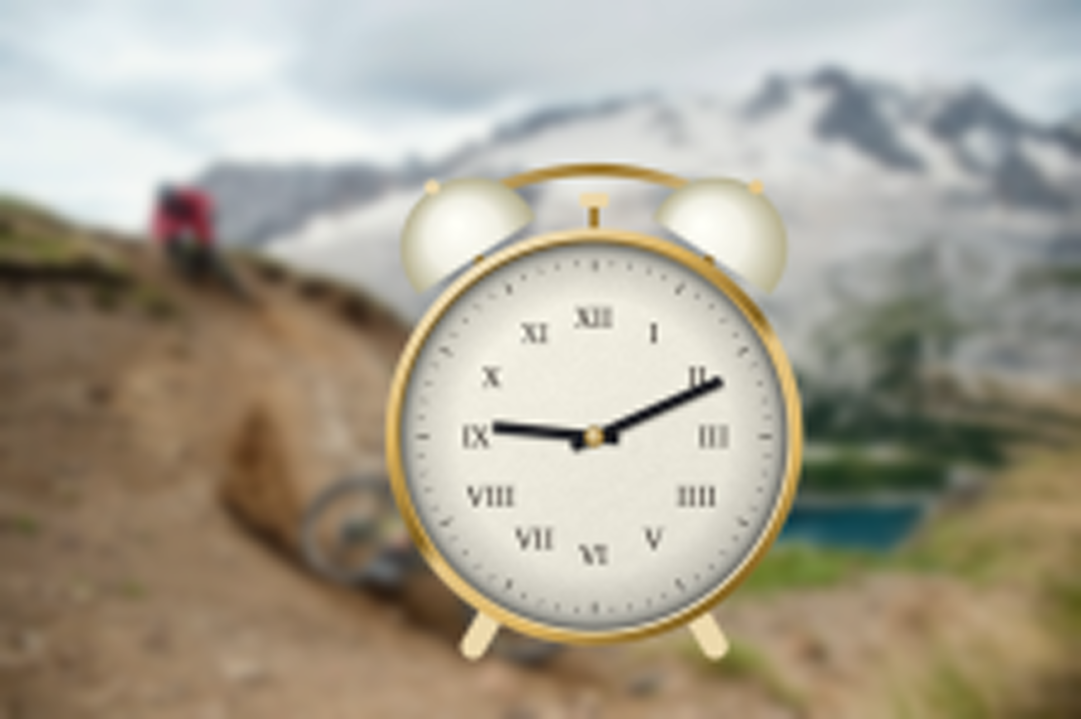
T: 9 h 11 min
